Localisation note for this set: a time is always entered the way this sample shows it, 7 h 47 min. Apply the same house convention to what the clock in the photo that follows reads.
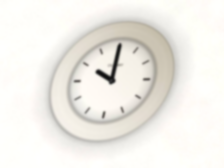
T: 10 h 00 min
